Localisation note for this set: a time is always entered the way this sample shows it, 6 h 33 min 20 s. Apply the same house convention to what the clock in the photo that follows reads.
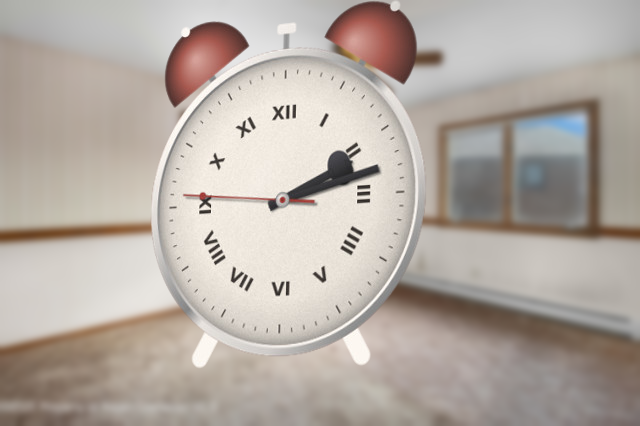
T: 2 h 12 min 46 s
